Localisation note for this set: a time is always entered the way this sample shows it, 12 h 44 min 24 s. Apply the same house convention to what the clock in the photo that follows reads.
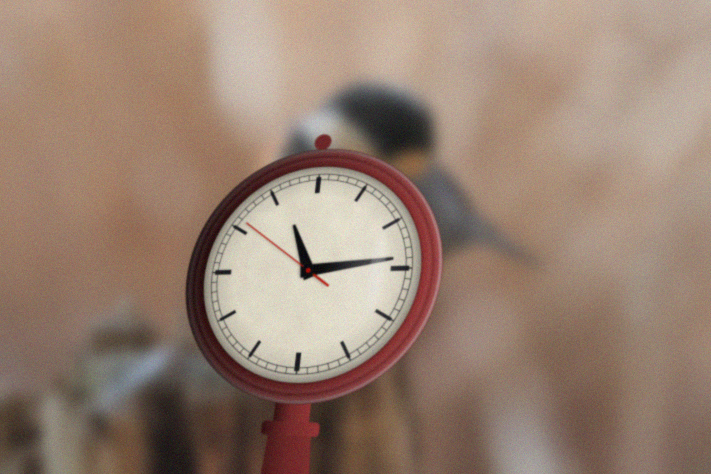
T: 11 h 13 min 51 s
